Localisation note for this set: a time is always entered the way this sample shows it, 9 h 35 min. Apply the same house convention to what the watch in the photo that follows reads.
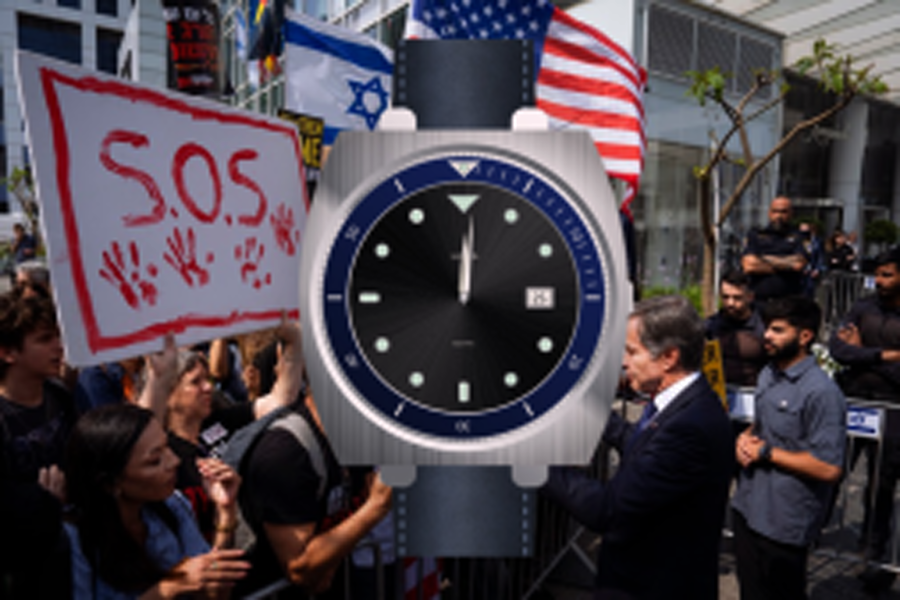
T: 12 h 01 min
